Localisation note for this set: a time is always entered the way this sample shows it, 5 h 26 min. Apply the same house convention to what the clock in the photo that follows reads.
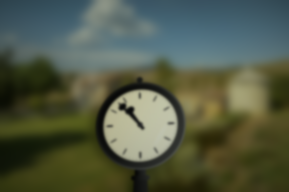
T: 10 h 53 min
